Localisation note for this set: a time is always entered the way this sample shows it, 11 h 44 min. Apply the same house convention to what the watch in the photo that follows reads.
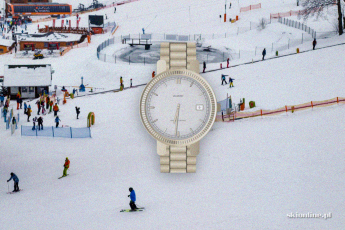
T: 6 h 31 min
